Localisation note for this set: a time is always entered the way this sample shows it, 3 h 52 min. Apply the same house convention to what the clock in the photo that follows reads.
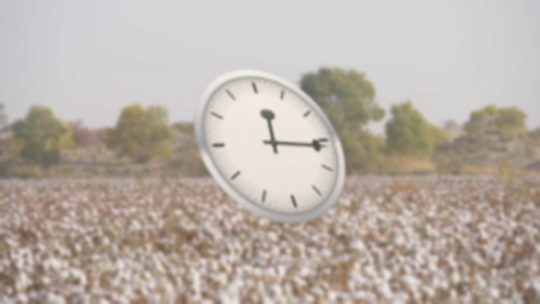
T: 12 h 16 min
